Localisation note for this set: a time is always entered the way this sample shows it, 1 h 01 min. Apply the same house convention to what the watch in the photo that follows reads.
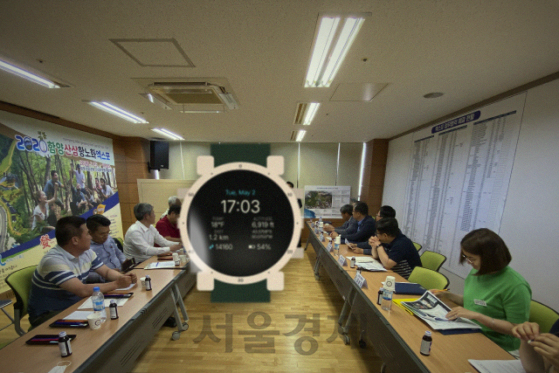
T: 17 h 03 min
